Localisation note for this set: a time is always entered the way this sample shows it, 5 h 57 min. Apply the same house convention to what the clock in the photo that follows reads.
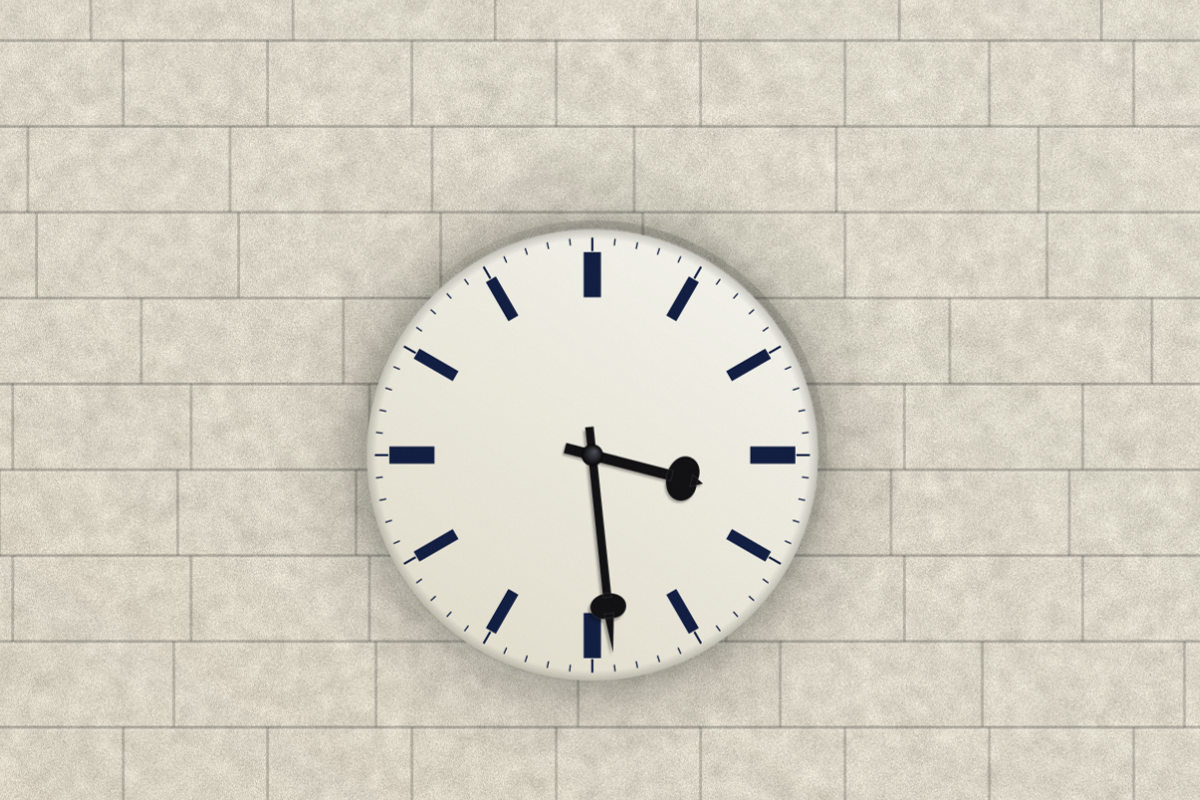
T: 3 h 29 min
